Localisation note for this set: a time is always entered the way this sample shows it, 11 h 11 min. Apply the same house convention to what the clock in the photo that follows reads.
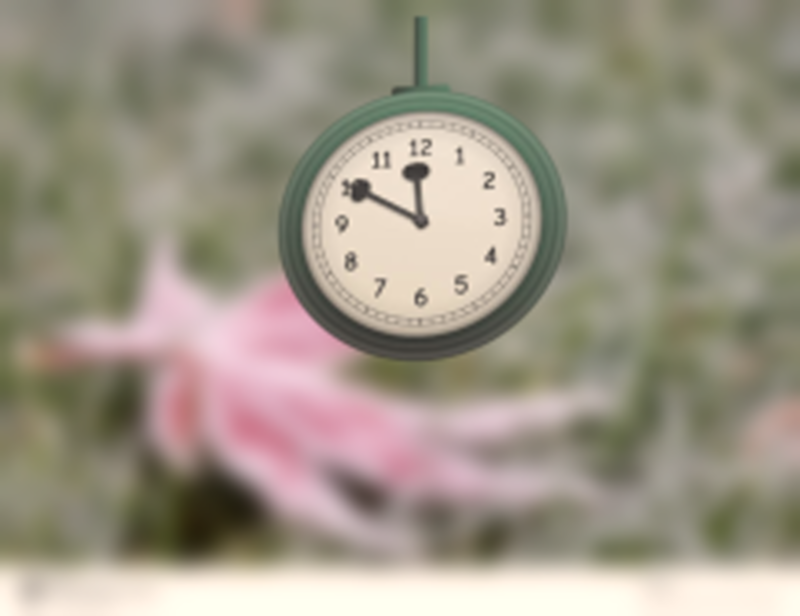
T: 11 h 50 min
